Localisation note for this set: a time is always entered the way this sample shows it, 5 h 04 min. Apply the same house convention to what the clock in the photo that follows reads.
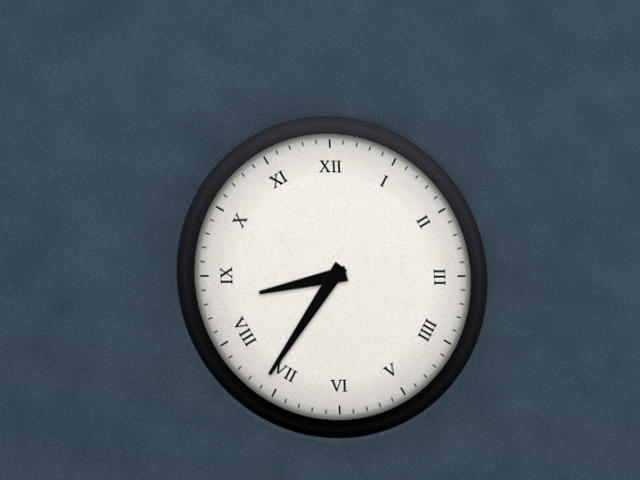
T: 8 h 36 min
